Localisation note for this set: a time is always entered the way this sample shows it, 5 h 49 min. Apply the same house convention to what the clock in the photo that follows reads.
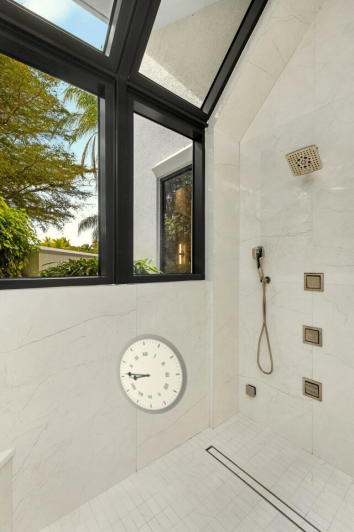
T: 8 h 46 min
